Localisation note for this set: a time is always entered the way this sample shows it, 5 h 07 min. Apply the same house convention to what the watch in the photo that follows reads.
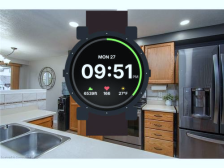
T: 9 h 51 min
